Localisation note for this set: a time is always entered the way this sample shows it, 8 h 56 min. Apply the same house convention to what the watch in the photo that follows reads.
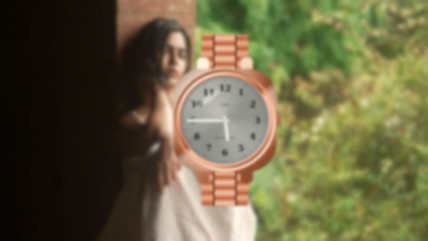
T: 5 h 45 min
